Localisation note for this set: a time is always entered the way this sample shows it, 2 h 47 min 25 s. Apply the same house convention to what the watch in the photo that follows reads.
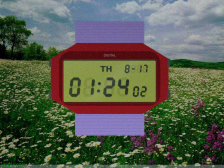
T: 1 h 24 min 02 s
